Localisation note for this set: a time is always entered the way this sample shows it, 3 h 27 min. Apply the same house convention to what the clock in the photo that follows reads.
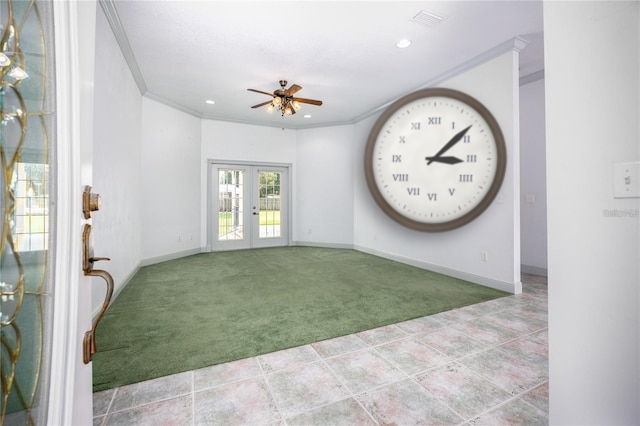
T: 3 h 08 min
